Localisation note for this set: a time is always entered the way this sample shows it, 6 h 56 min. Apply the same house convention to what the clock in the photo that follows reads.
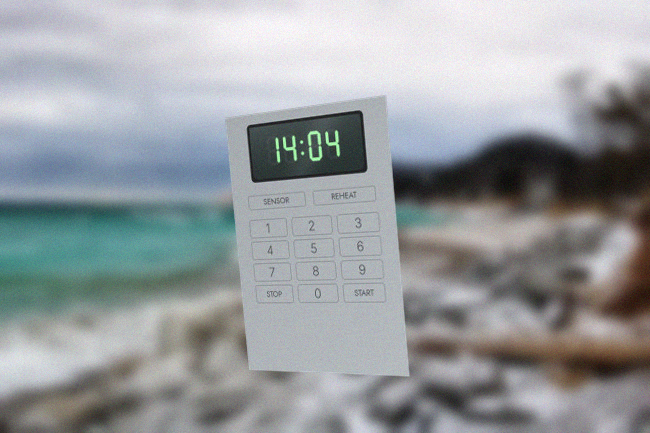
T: 14 h 04 min
